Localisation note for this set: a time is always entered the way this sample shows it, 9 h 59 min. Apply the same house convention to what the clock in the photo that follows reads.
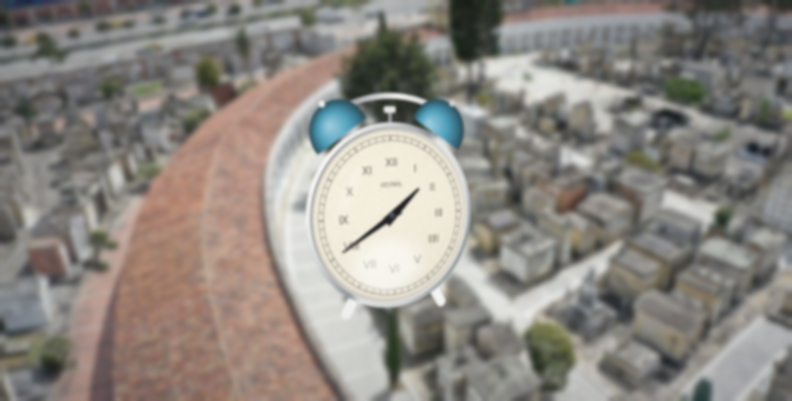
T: 1 h 40 min
